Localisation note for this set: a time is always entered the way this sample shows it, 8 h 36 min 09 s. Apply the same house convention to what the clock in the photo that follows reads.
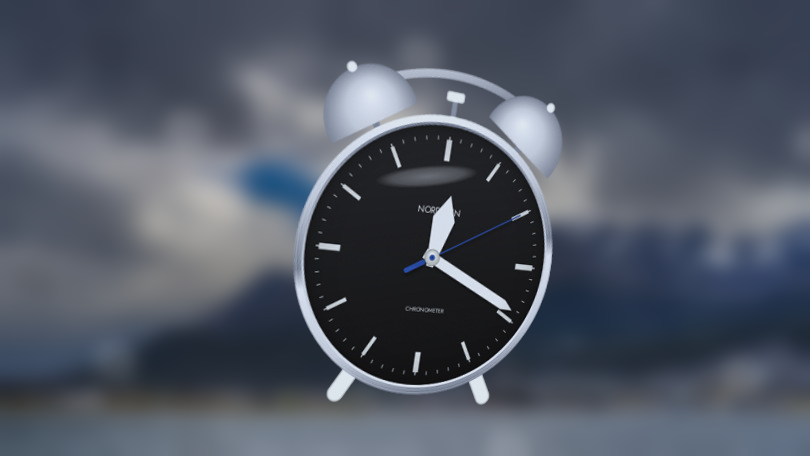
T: 12 h 19 min 10 s
